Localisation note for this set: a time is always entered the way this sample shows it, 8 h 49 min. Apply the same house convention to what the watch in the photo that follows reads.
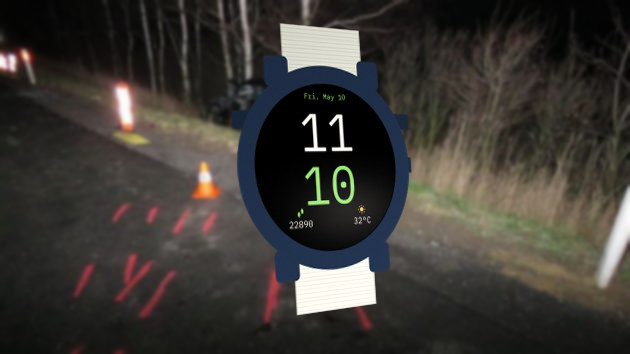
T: 11 h 10 min
